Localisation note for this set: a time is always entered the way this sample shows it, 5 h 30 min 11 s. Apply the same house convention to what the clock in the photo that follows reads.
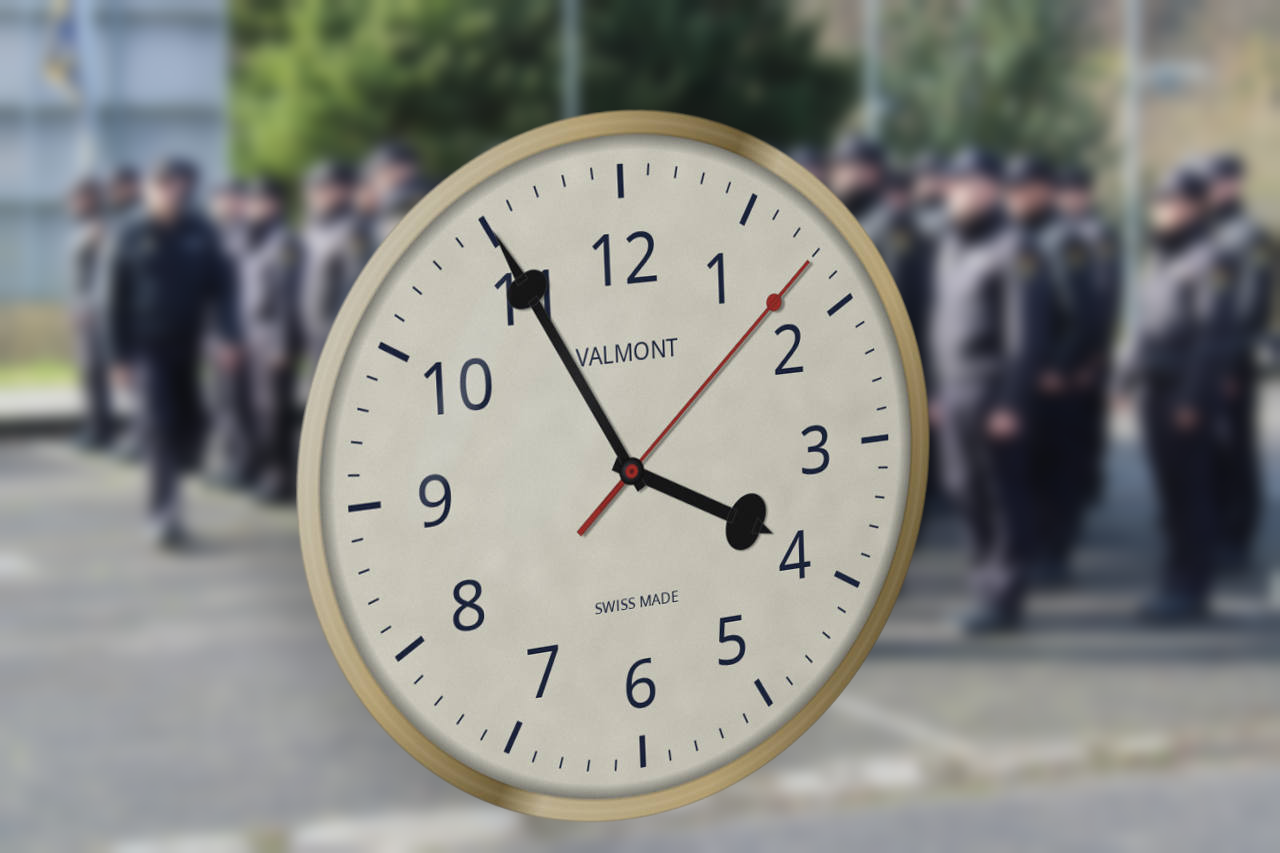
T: 3 h 55 min 08 s
